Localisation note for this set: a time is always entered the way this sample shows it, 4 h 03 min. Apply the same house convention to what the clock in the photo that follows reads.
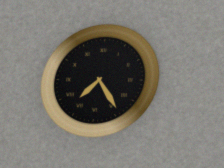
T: 7 h 24 min
